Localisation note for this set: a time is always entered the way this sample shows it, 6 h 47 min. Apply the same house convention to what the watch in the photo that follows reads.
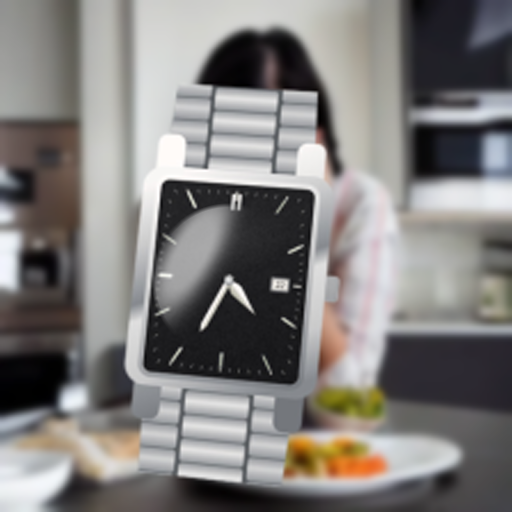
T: 4 h 34 min
